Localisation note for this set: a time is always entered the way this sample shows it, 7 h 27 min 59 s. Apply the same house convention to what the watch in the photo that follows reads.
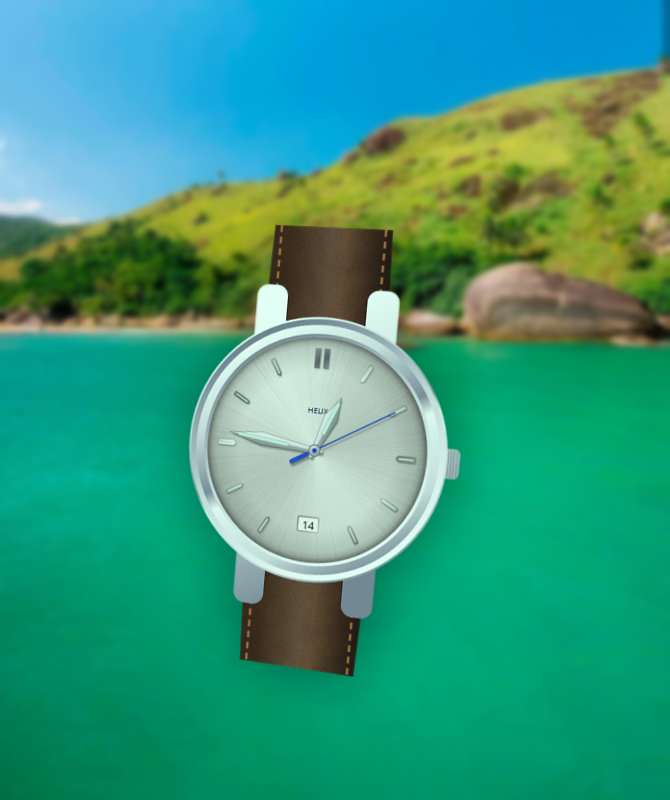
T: 12 h 46 min 10 s
